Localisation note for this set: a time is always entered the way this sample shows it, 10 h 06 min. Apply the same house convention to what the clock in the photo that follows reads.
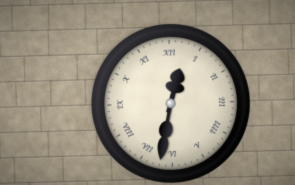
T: 12 h 32 min
